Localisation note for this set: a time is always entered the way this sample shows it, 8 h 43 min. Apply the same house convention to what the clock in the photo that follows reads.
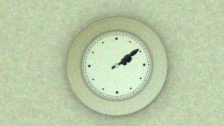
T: 2 h 09 min
